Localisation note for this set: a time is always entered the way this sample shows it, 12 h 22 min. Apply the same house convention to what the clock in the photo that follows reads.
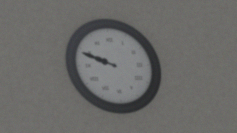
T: 9 h 49 min
